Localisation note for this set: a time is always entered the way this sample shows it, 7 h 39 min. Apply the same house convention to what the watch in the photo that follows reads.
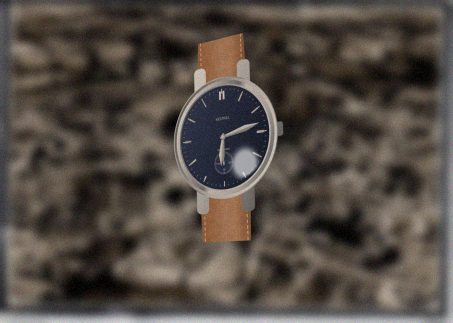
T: 6 h 13 min
